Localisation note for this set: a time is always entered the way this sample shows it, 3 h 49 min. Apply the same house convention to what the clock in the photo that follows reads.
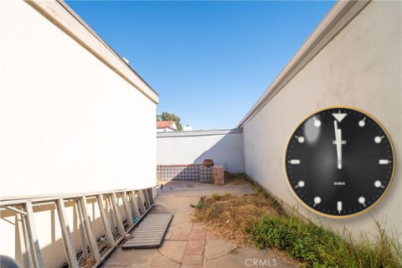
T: 11 h 59 min
